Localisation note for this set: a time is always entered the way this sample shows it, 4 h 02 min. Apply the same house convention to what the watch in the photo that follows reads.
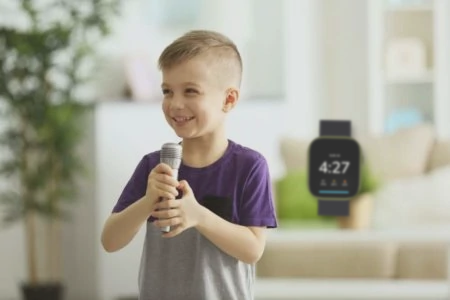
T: 4 h 27 min
